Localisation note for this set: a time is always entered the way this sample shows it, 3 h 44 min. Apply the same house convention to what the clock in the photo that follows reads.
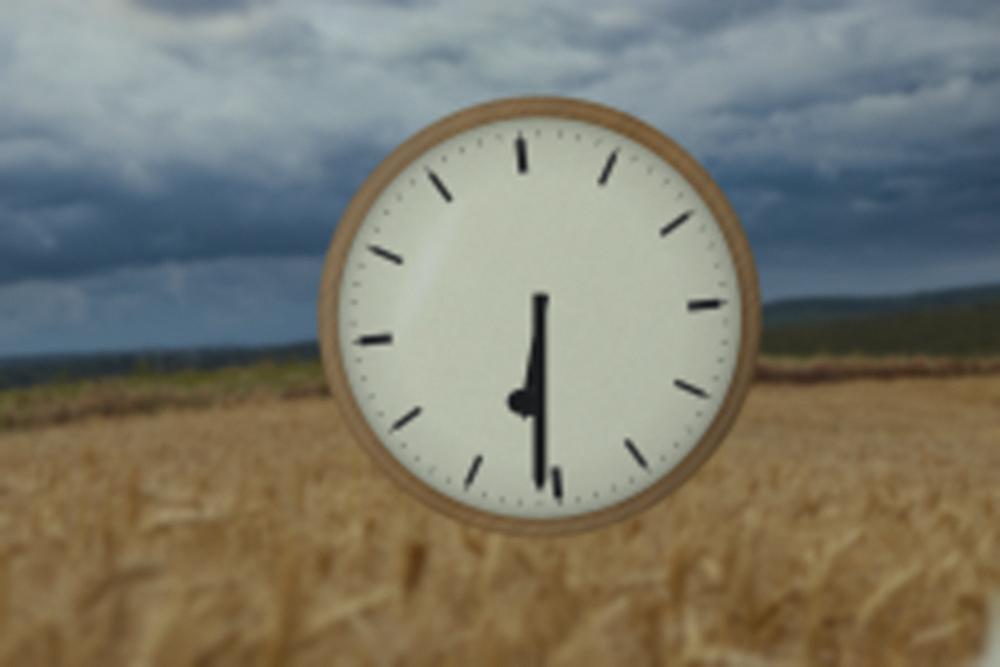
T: 6 h 31 min
